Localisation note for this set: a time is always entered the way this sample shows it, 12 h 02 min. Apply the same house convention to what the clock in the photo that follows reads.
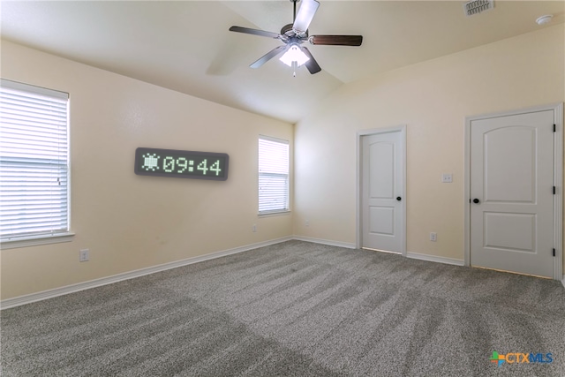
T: 9 h 44 min
